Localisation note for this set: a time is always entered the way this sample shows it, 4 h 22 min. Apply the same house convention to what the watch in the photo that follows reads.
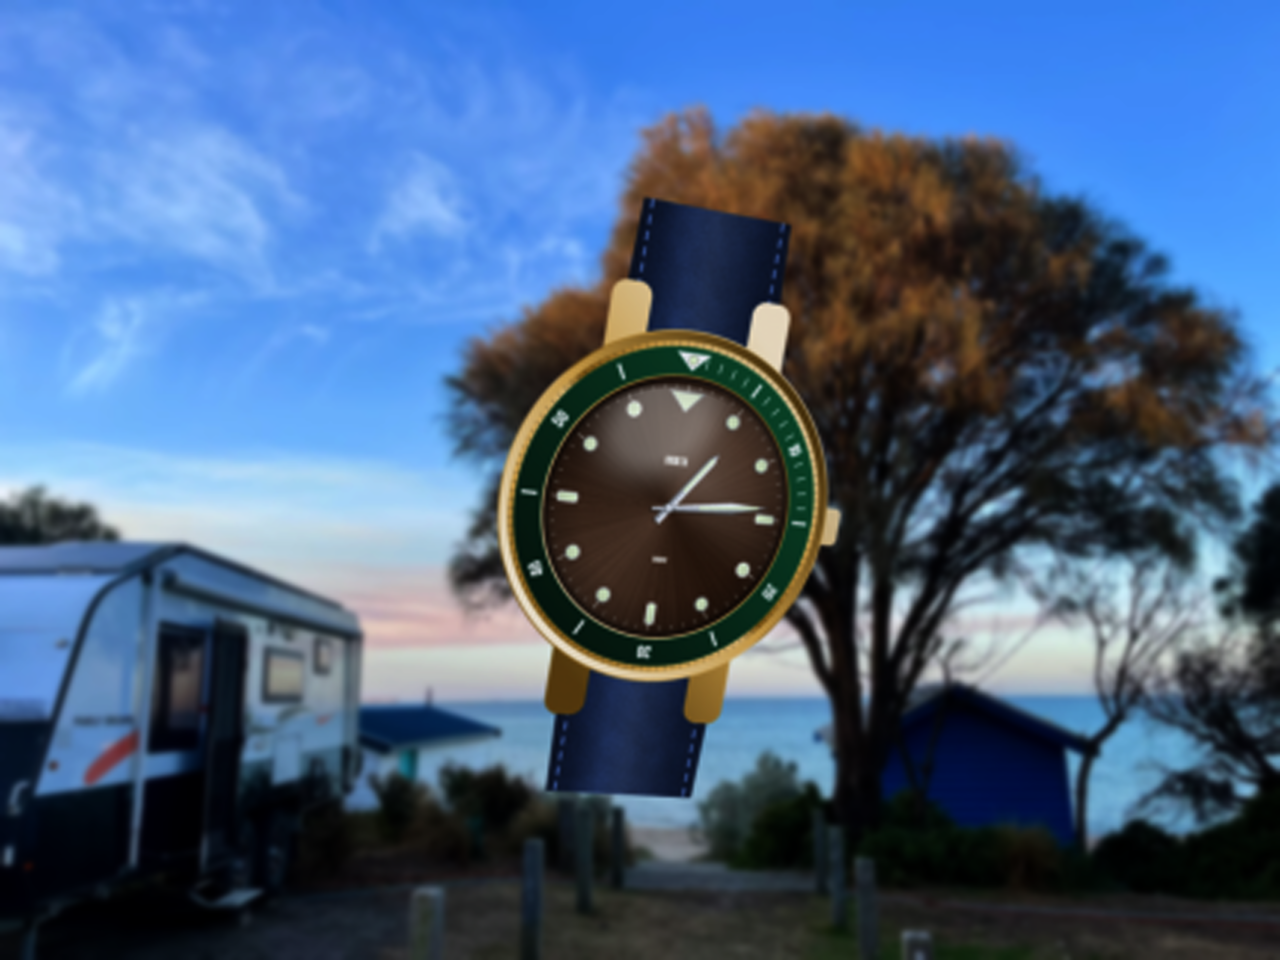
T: 1 h 14 min
